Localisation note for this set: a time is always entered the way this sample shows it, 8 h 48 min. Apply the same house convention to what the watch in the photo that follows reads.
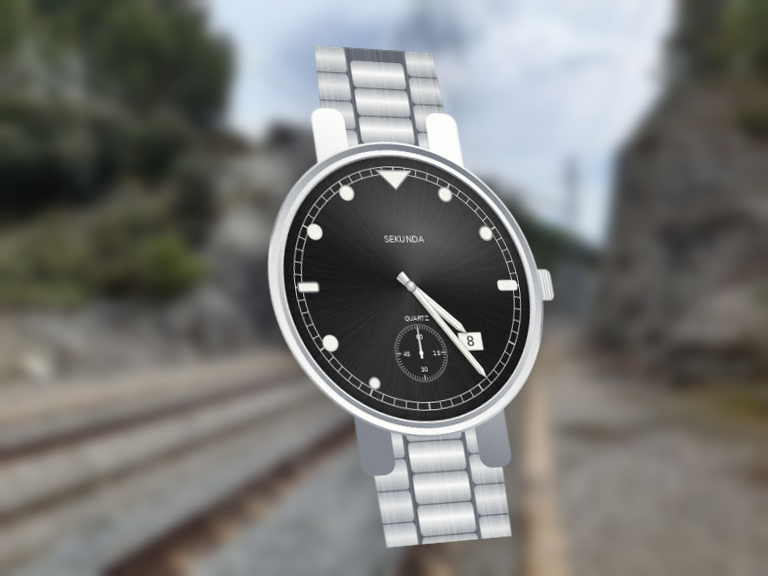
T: 4 h 24 min
